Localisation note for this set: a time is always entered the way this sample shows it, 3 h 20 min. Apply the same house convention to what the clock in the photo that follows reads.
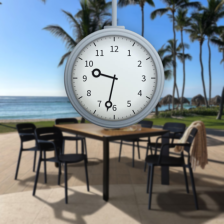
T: 9 h 32 min
